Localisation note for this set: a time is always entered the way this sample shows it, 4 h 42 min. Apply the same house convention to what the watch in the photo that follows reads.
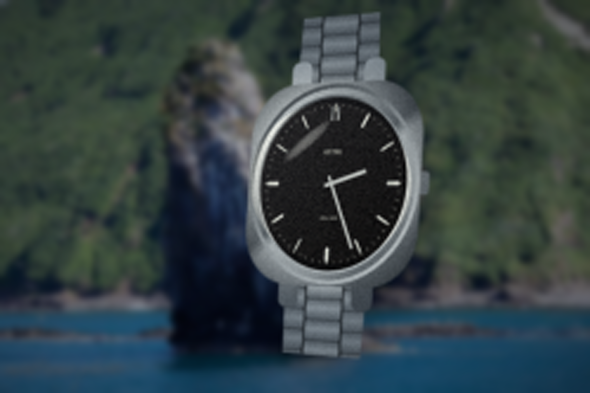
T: 2 h 26 min
